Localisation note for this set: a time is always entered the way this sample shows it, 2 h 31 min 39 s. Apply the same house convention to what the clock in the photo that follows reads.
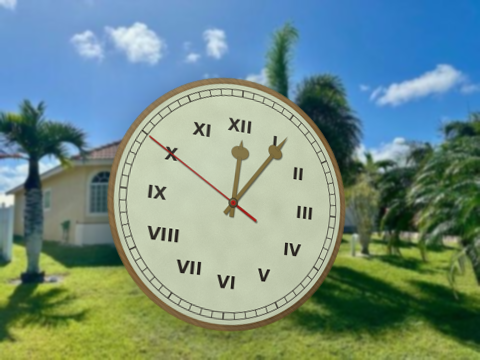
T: 12 h 05 min 50 s
